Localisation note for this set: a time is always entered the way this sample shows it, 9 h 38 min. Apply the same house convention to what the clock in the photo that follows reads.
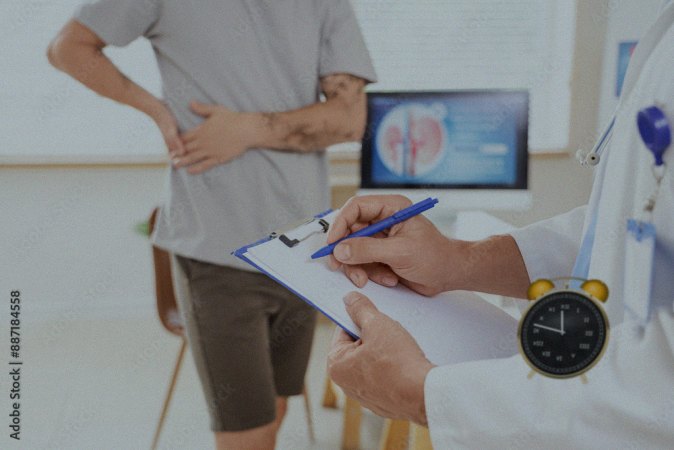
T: 11 h 47 min
